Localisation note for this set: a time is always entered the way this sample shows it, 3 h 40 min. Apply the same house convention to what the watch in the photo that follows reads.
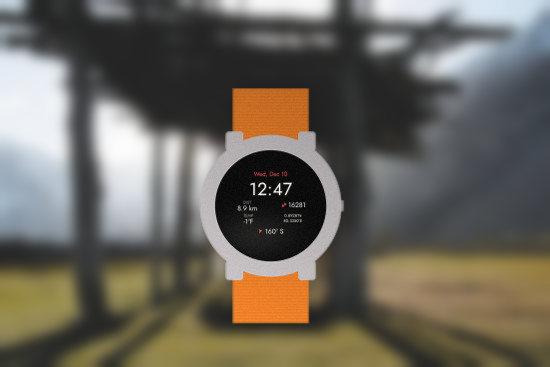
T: 12 h 47 min
